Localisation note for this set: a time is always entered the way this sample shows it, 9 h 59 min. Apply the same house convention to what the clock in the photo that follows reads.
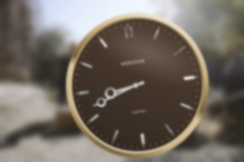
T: 8 h 42 min
